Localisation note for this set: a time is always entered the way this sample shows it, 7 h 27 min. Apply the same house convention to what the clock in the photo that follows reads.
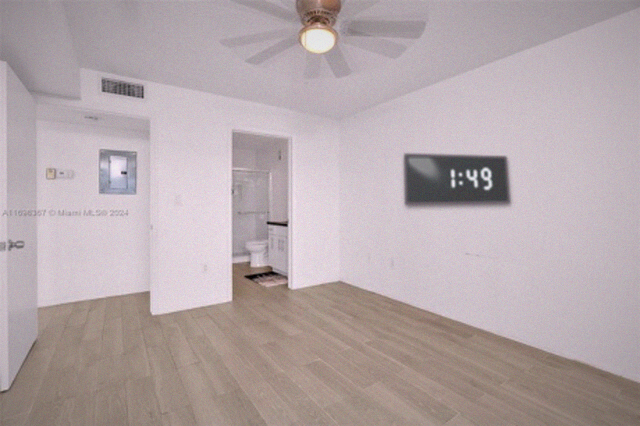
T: 1 h 49 min
